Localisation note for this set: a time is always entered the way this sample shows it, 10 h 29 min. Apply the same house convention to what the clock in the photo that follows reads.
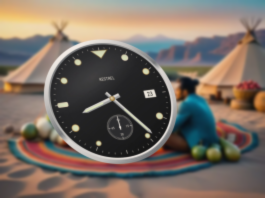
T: 8 h 24 min
